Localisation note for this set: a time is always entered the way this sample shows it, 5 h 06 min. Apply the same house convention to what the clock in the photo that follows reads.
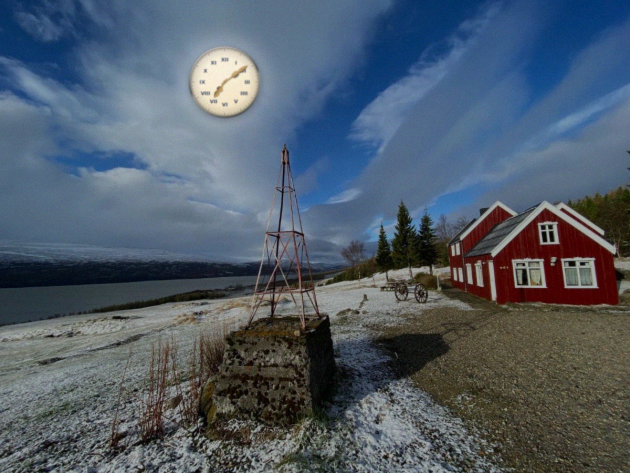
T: 7 h 09 min
